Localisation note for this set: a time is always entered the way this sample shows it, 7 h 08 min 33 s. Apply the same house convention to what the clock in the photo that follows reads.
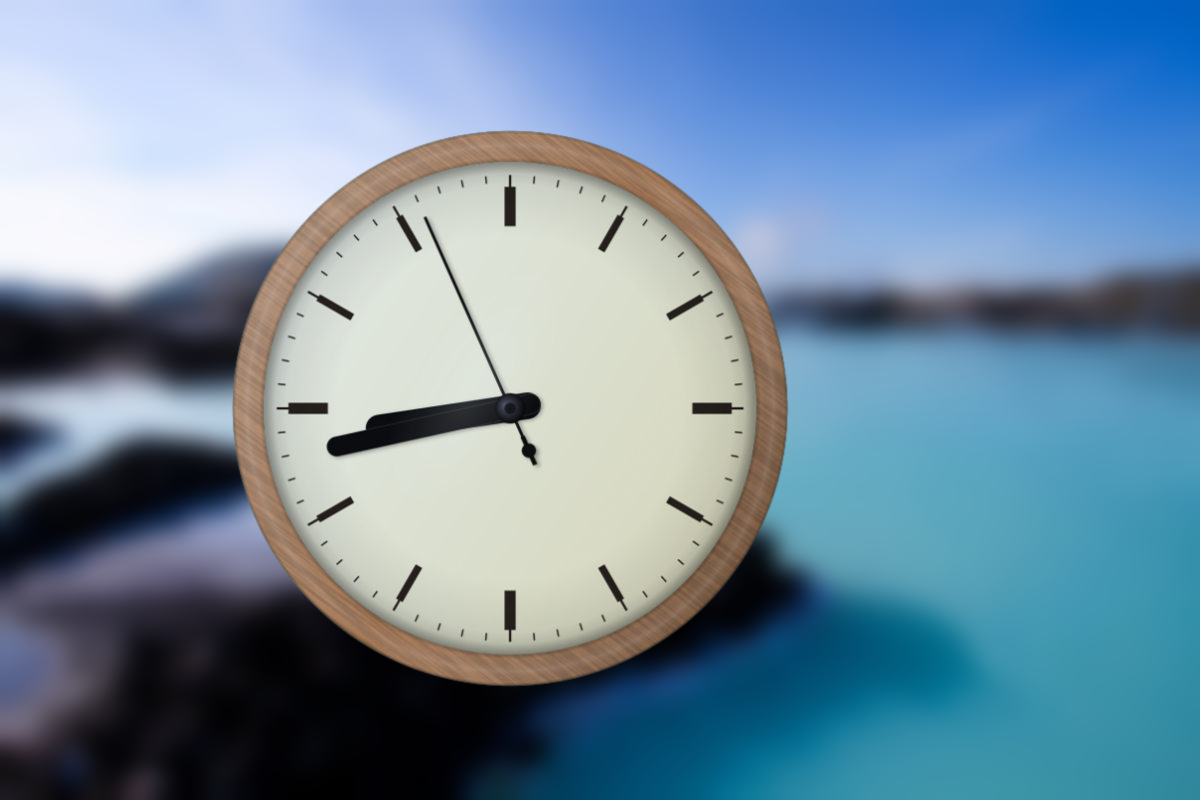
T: 8 h 42 min 56 s
